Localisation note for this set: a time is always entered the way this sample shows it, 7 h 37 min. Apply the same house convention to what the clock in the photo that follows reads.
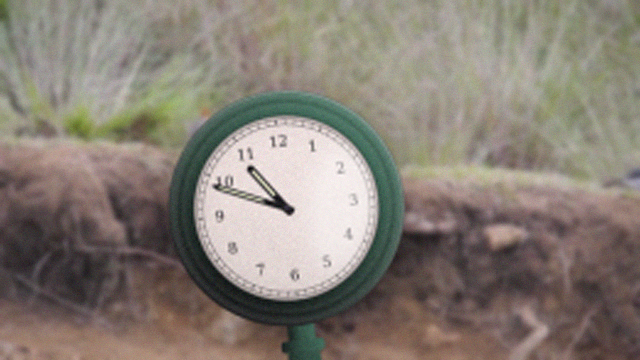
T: 10 h 49 min
